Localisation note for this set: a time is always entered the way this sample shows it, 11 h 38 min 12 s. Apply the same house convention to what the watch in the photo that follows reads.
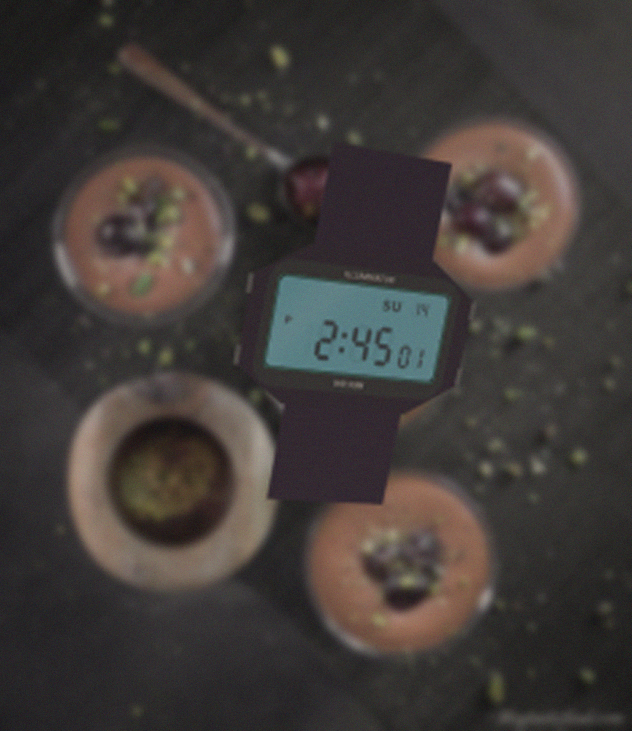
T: 2 h 45 min 01 s
